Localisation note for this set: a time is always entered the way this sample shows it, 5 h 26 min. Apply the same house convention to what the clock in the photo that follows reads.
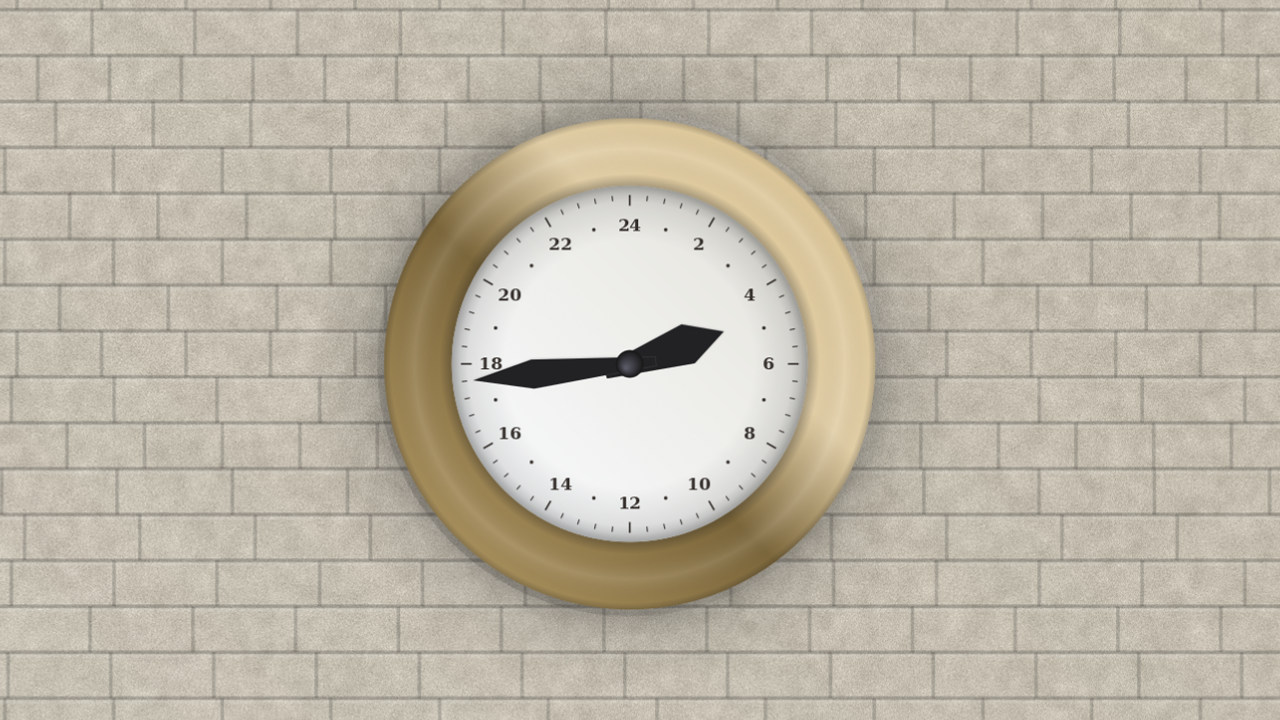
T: 4 h 44 min
